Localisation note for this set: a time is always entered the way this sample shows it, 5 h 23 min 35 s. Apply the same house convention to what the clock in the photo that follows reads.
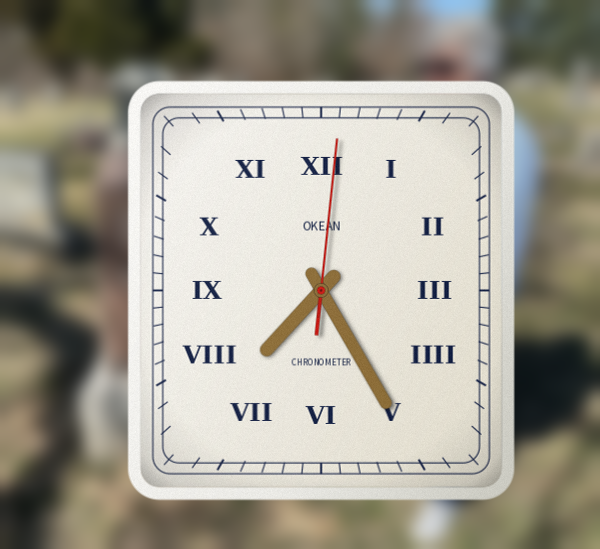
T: 7 h 25 min 01 s
